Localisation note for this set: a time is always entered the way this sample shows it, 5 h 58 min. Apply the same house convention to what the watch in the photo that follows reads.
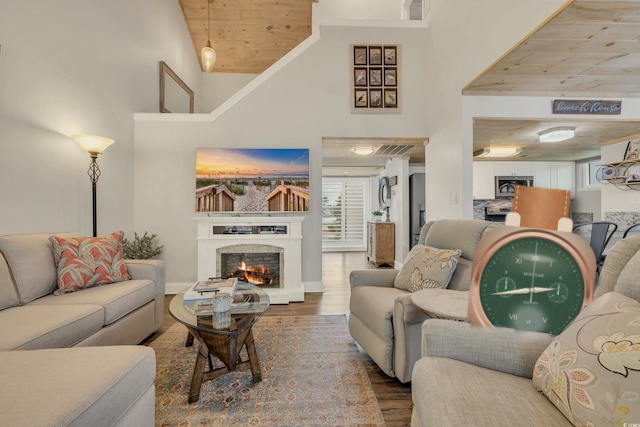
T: 2 h 43 min
